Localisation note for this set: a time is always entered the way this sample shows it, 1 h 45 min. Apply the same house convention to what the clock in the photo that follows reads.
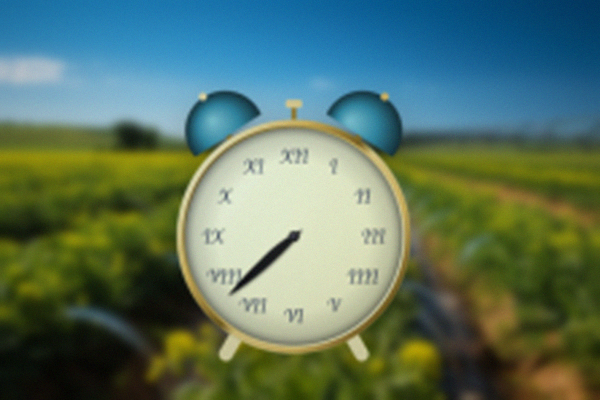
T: 7 h 38 min
